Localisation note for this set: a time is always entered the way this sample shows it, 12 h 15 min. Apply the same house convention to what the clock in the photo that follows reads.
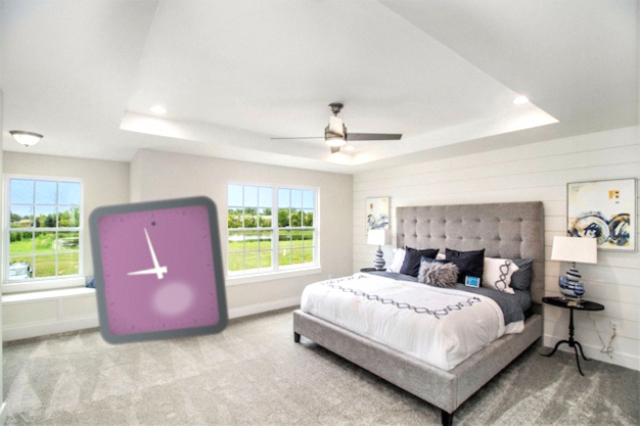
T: 8 h 58 min
